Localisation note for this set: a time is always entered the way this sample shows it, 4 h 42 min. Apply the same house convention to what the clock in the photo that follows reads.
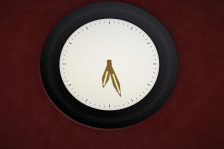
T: 6 h 27 min
